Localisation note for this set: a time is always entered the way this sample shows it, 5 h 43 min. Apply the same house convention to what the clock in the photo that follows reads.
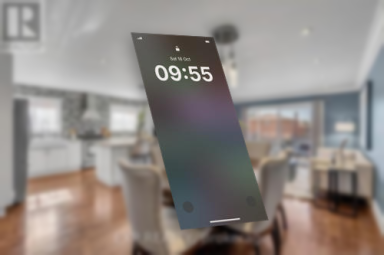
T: 9 h 55 min
